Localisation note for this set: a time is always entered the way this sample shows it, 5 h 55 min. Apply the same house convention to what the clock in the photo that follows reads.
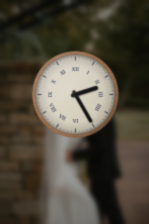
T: 2 h 25 min
